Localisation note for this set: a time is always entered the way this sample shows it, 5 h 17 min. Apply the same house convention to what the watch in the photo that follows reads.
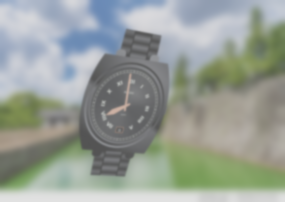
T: 7 h 59 min
